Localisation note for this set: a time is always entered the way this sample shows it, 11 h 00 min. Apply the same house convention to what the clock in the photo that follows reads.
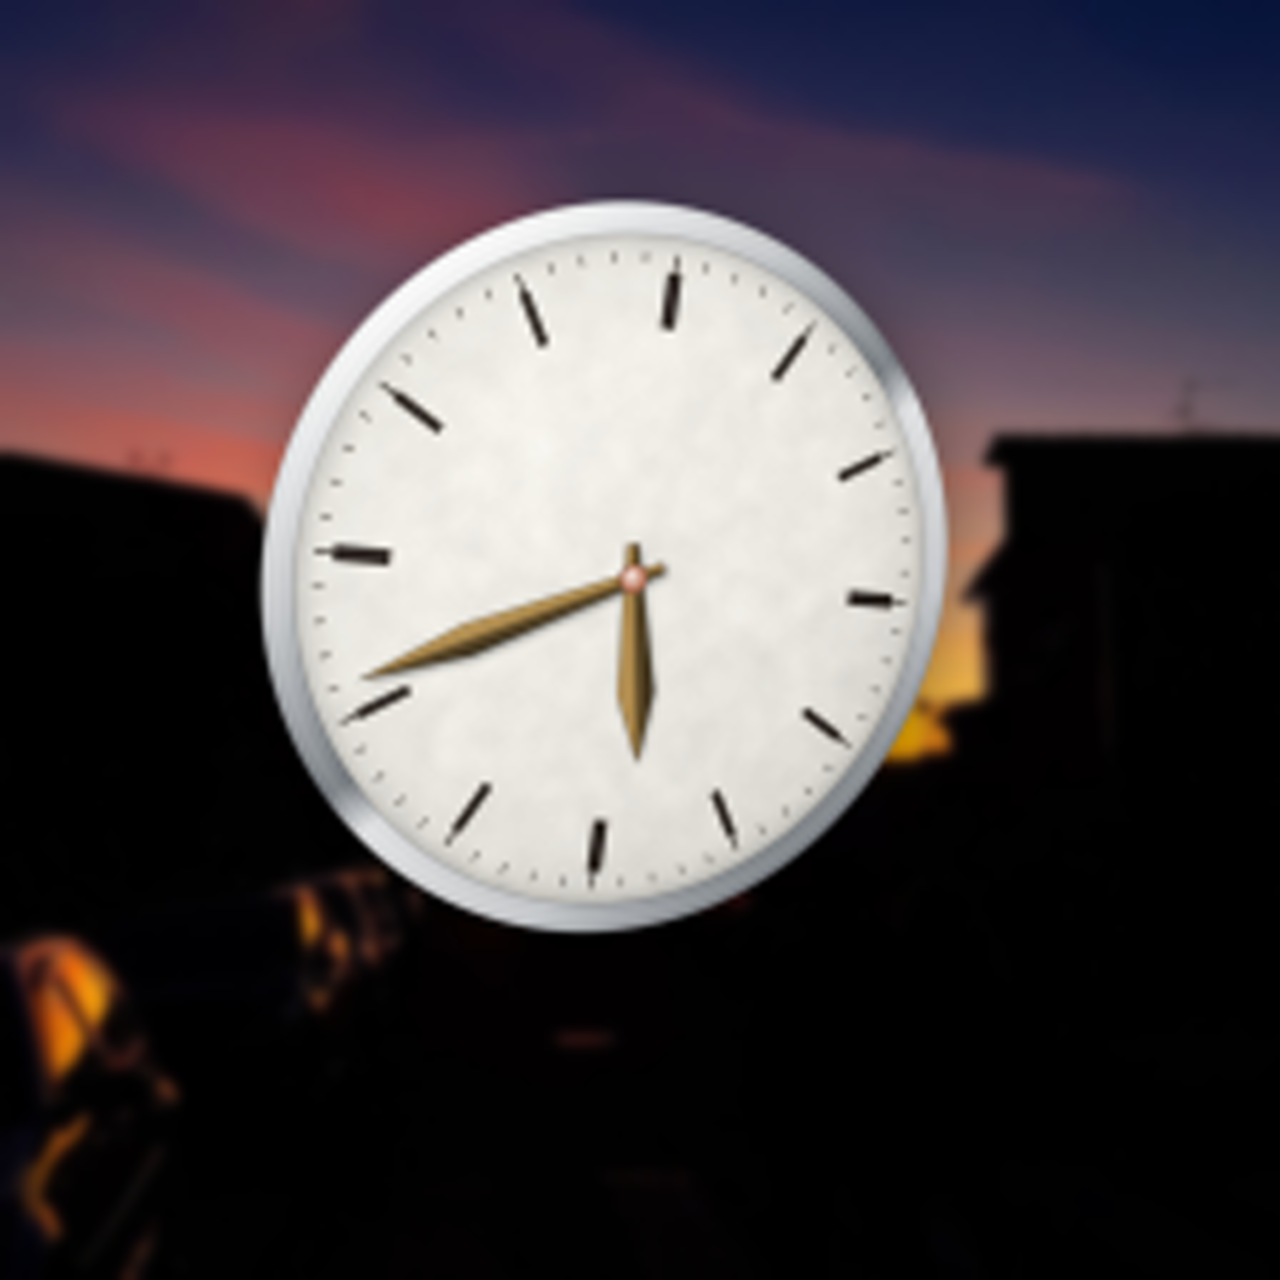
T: 5 h 41 min
